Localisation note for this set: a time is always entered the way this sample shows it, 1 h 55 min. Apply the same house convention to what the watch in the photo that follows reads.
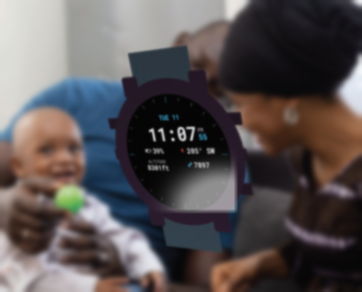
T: 11 h 07 min
